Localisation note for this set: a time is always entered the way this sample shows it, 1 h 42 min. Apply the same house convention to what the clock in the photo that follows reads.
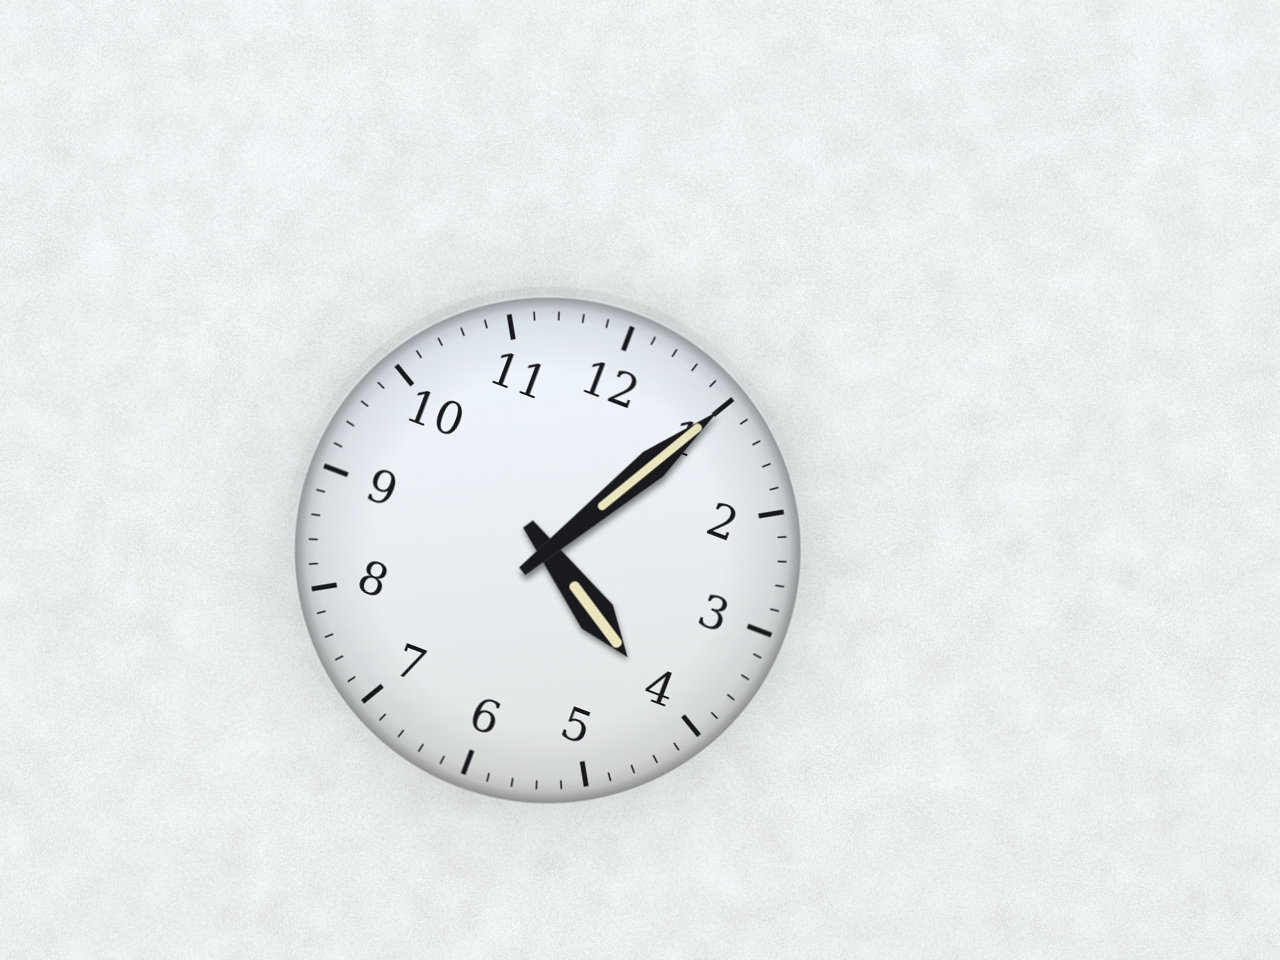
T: 4 h 05 min
